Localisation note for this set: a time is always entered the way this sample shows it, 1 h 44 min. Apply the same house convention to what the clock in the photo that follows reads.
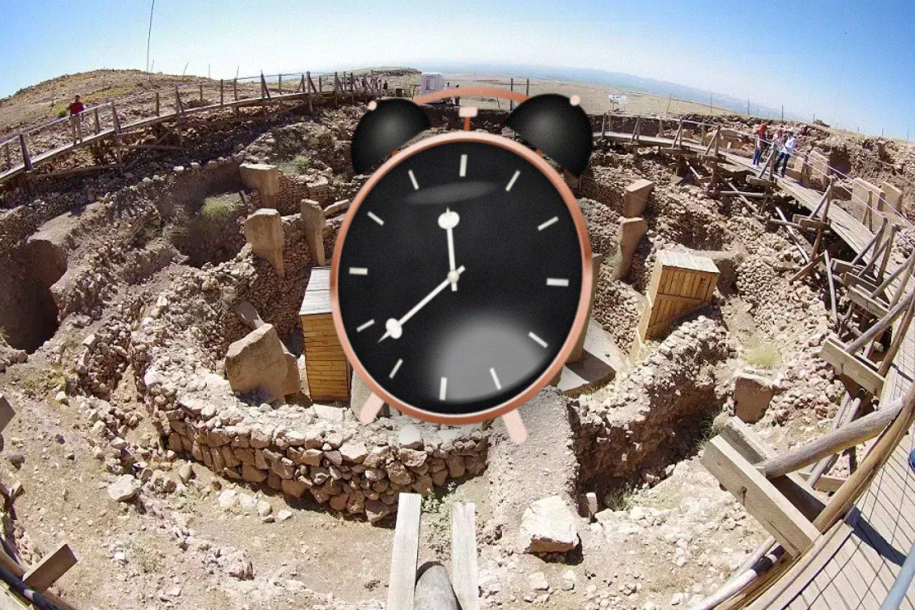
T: 11 h 38 min
